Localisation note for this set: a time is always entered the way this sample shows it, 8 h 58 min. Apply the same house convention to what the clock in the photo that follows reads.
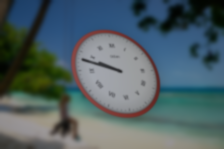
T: 9 h 48 min
